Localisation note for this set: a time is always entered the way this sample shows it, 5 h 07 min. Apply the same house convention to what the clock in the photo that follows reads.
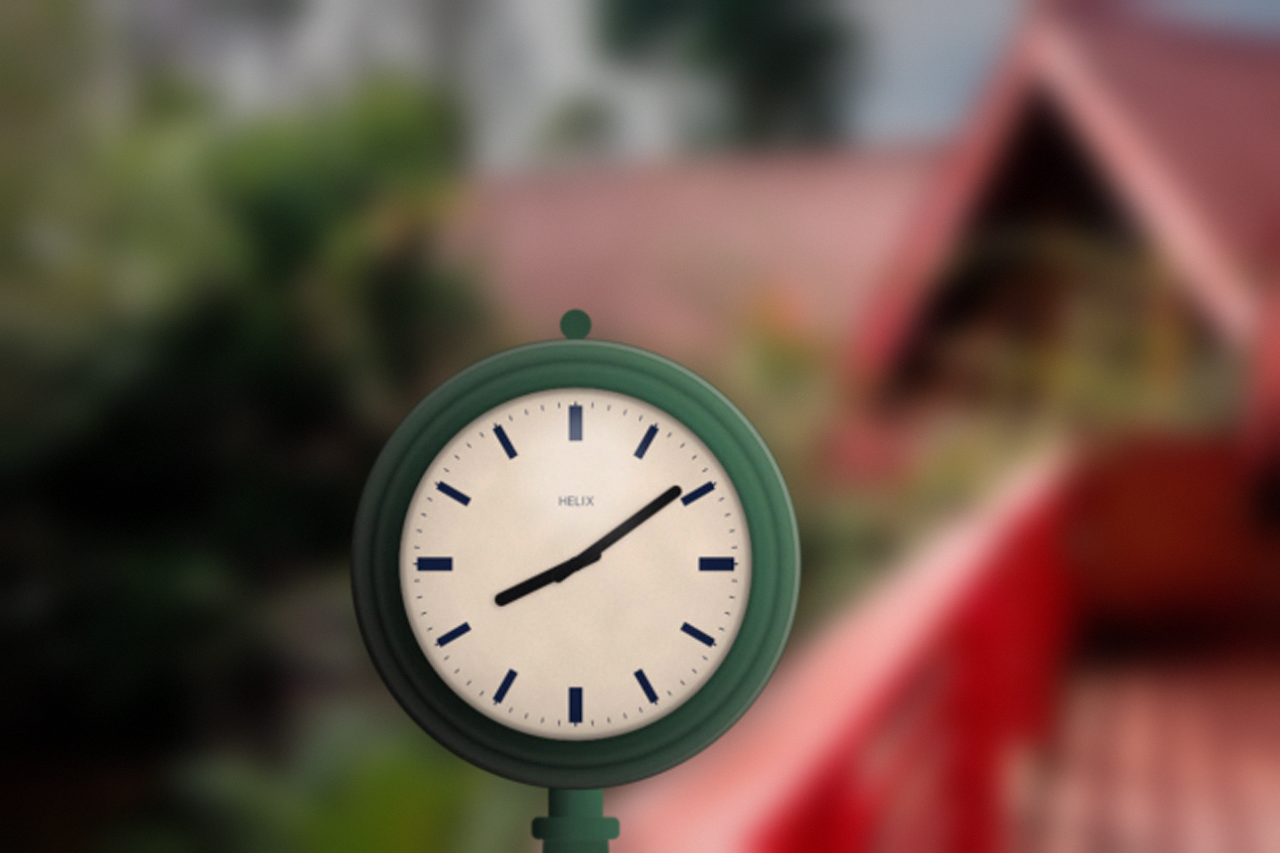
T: 8 h 09 min
